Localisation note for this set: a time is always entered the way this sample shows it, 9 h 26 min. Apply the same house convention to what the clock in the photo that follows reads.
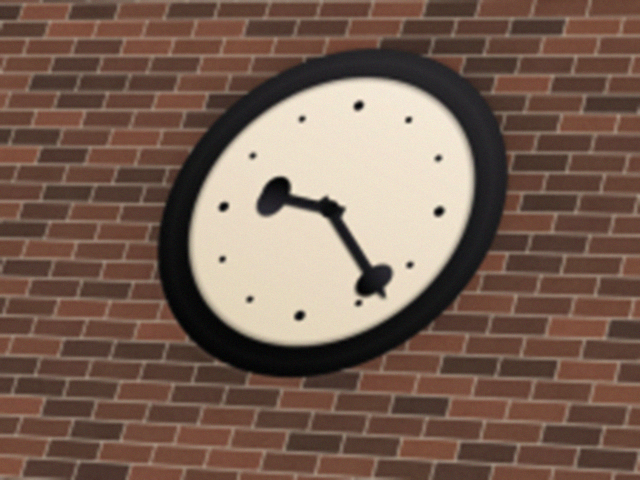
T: 9 h 23 min
